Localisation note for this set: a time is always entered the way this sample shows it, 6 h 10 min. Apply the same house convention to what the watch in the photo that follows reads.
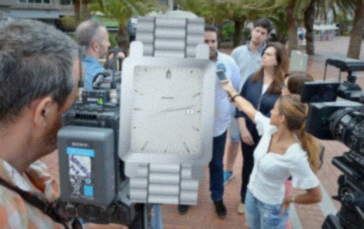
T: 8 h 13 min
